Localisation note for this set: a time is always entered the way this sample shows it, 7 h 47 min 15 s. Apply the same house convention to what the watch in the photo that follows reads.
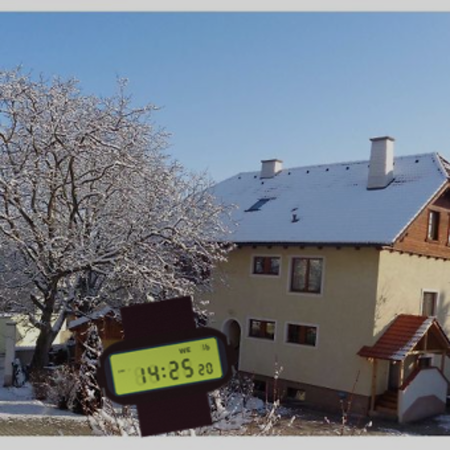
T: 14 h 25 min 20 s
